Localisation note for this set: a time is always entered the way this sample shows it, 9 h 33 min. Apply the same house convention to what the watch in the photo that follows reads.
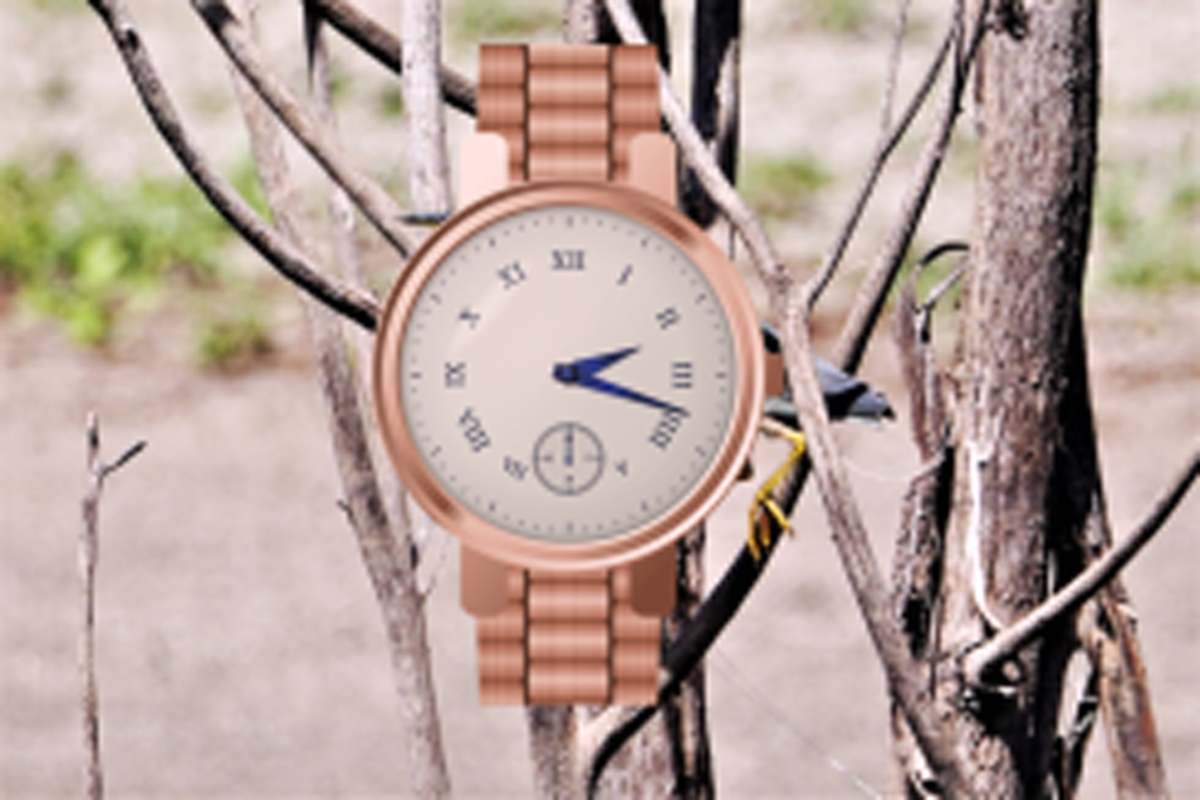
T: 2 h 18 min
